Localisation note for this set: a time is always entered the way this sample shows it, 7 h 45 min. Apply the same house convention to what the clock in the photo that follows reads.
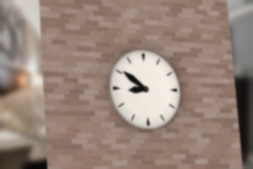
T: 8 h 51 min
